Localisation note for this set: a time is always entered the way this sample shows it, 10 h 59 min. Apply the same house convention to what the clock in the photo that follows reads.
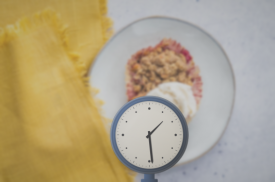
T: 1 h 29 min
